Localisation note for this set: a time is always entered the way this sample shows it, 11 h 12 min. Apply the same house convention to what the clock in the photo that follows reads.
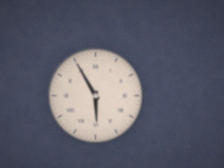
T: 5 h 55 min
